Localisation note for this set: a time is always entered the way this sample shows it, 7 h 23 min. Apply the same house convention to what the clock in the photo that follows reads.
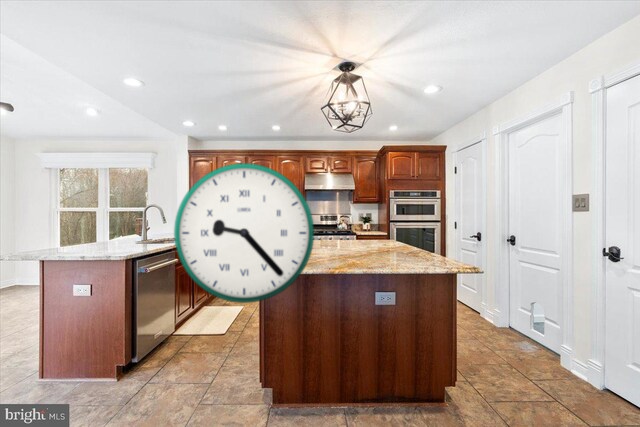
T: 9 h 23 min
